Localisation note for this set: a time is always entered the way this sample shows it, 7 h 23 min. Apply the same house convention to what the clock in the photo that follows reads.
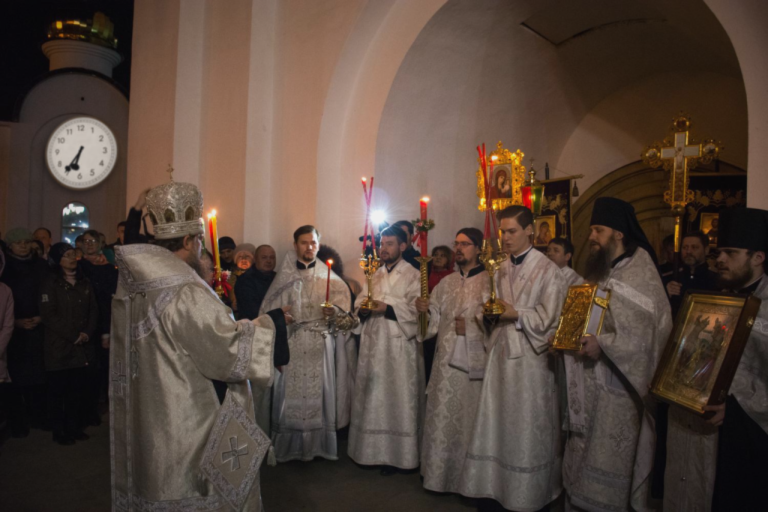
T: 6 h 36 min
